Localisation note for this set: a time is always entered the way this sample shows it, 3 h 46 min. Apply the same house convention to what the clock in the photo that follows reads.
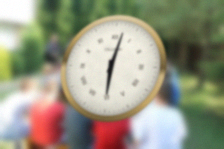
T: 6 h 02 min
